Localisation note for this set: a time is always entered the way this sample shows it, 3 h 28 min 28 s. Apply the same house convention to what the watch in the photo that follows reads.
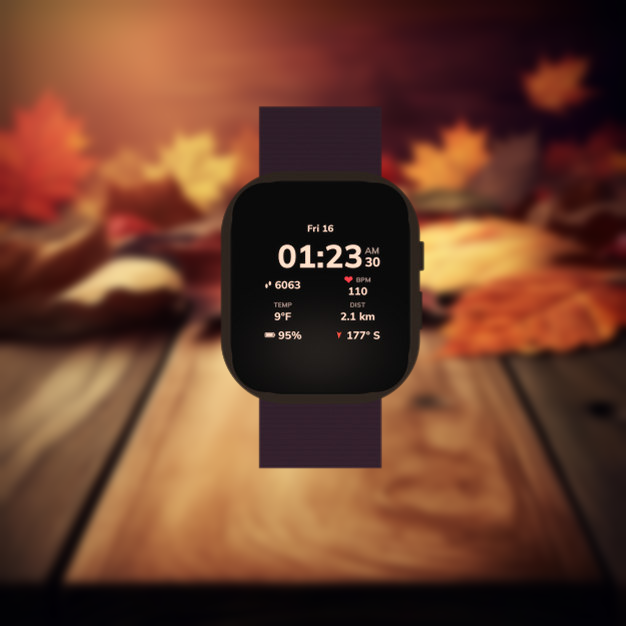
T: 1 h 23 min 30 s
